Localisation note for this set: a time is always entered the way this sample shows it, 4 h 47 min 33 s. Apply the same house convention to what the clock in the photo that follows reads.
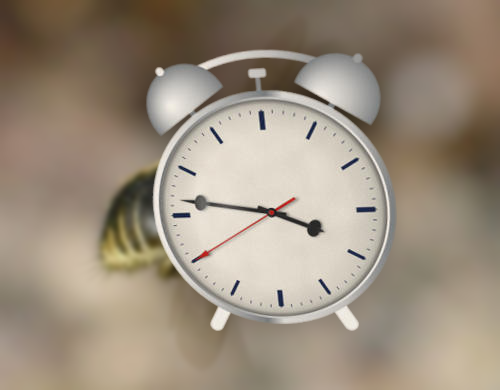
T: 3 h 46 min 40 s
